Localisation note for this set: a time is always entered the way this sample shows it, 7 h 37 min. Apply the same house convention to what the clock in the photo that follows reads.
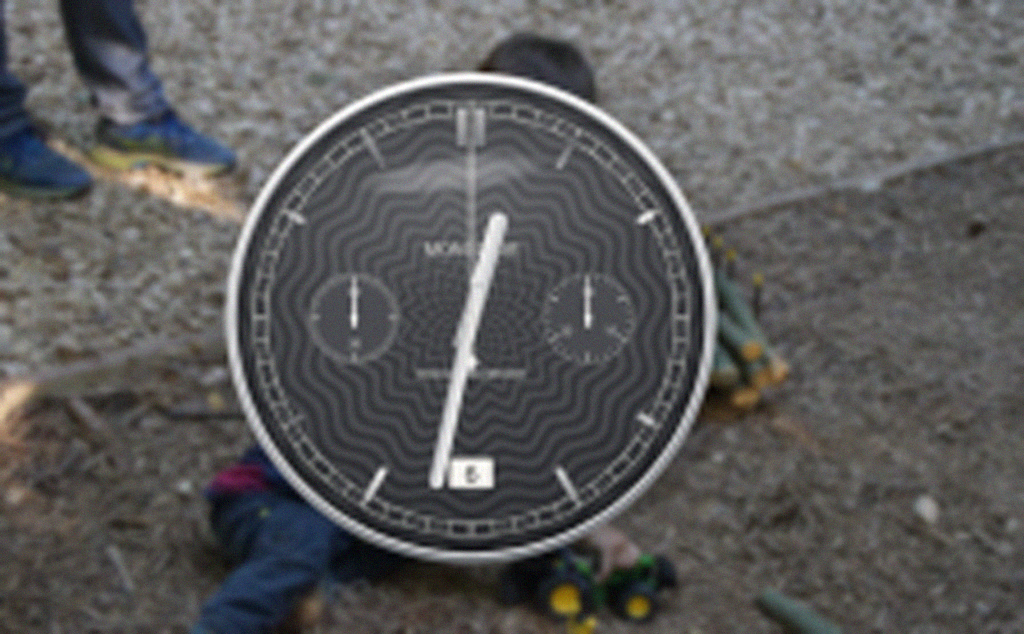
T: 12 h 32 min
